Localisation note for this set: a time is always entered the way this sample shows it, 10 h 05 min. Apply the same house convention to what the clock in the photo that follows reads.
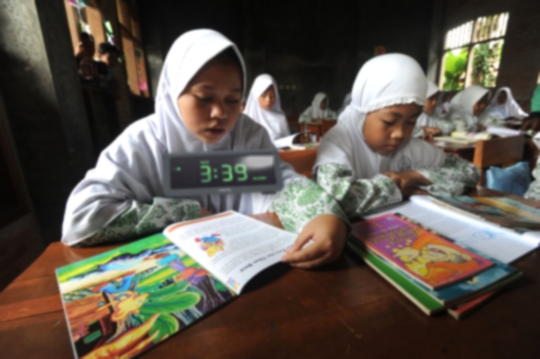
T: 3 h 39 min
